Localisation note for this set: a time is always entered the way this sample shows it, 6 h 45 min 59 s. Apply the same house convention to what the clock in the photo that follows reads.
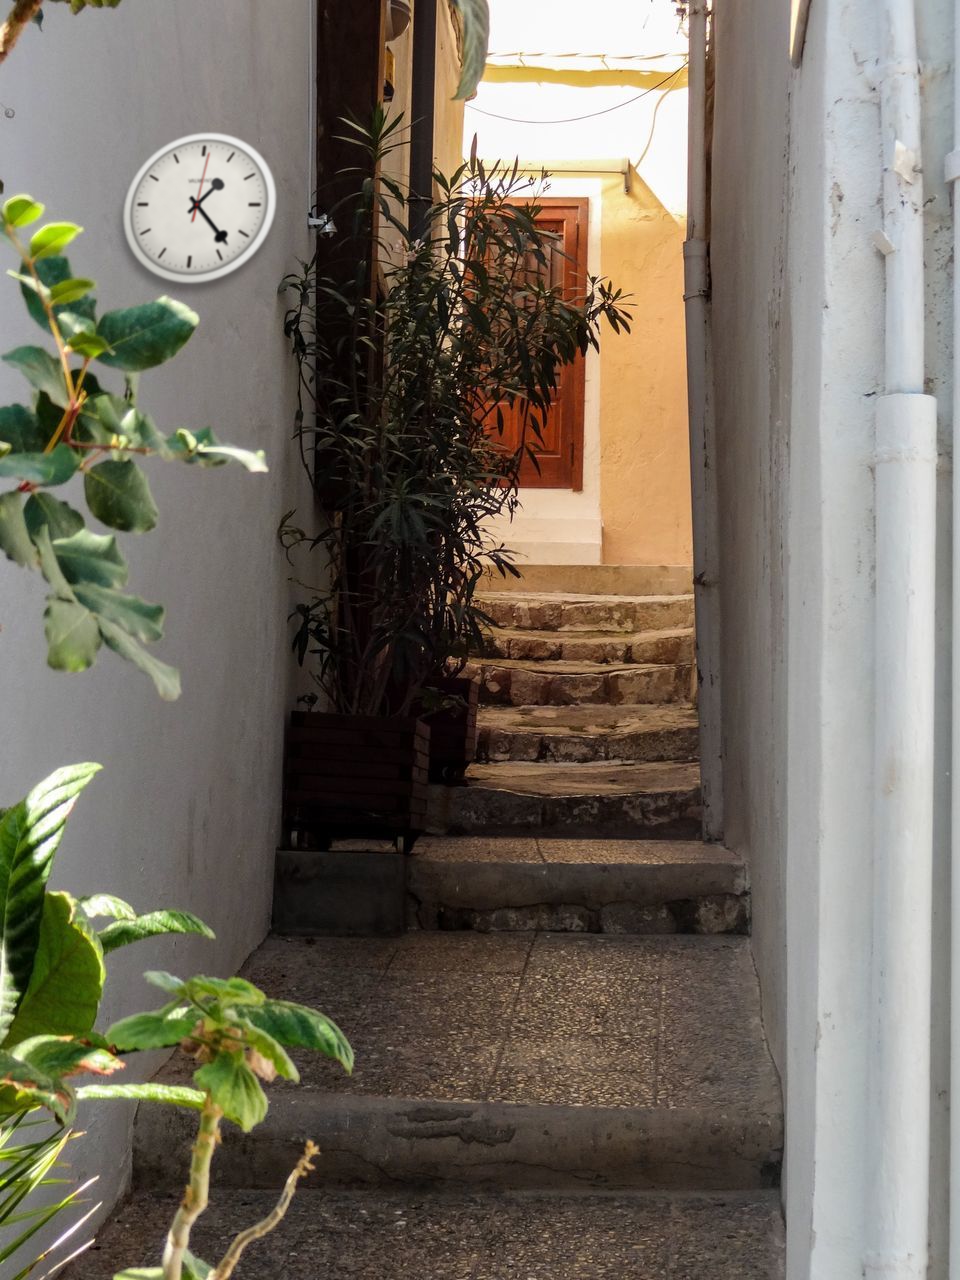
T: 1 h 23 min 01 s
